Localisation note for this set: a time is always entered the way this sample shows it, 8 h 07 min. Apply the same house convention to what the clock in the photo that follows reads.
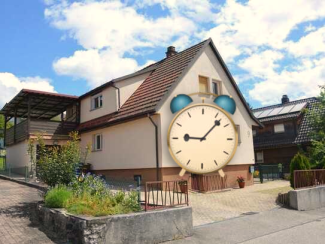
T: 9 h 07 min
